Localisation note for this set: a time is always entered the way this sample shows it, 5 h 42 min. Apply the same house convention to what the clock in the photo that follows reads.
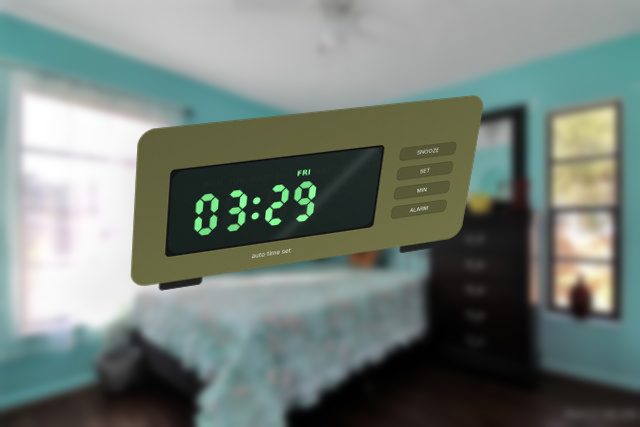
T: 3 h 29 min
